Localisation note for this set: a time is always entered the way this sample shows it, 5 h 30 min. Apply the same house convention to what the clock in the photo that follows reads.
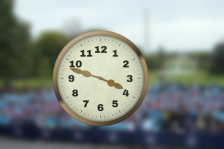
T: 3 h 48 min
